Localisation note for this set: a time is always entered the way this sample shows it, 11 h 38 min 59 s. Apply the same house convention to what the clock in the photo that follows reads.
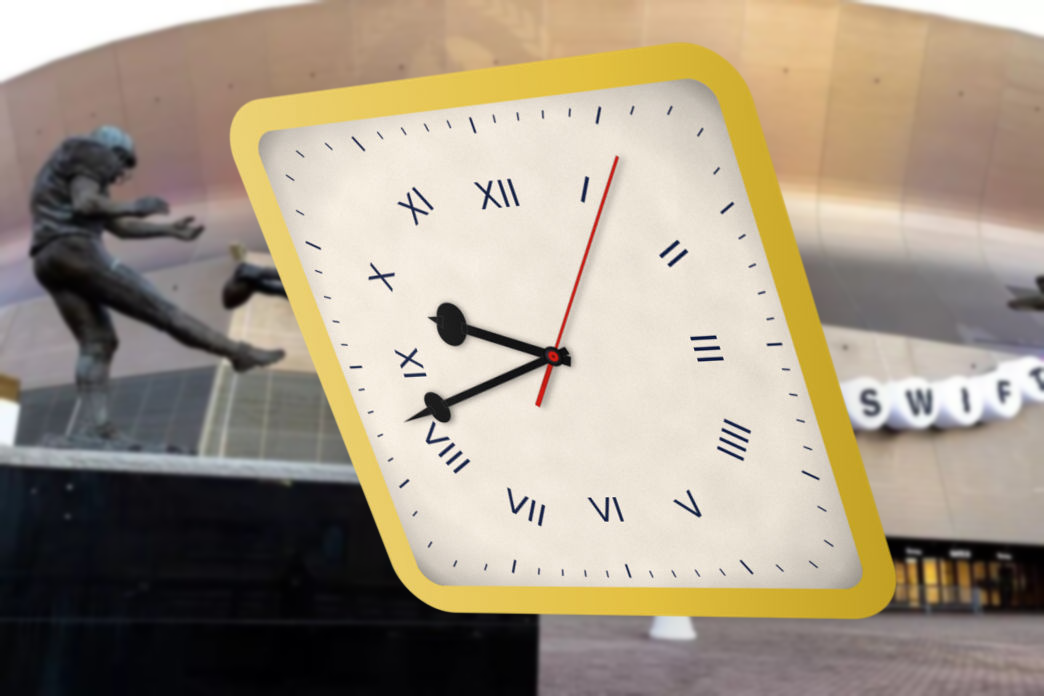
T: 9 h 42 min 06 s
